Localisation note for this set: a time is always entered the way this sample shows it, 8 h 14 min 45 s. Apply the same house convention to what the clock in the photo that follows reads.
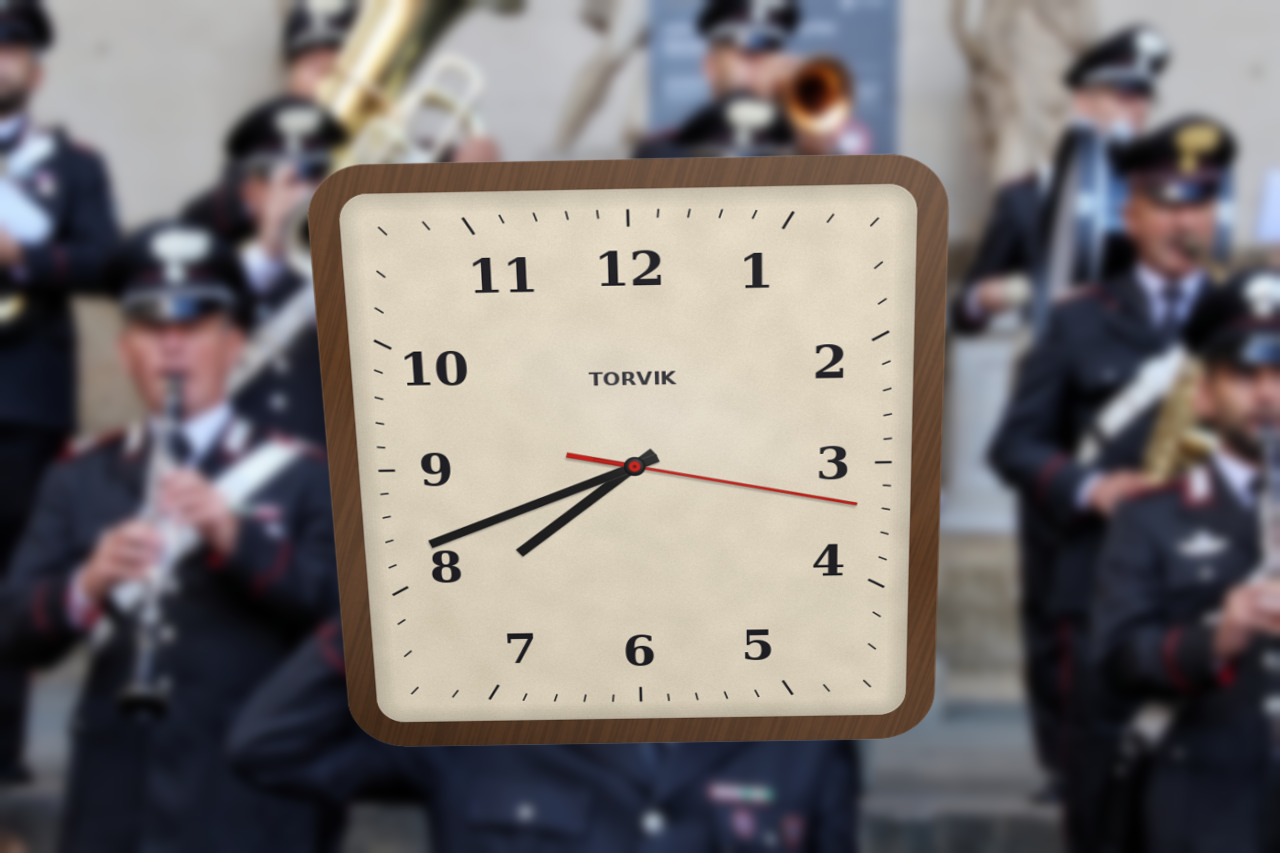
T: 7 h 41 min 17 s
